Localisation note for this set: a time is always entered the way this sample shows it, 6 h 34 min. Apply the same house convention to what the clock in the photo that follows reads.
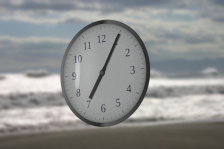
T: 7 h 05 min
